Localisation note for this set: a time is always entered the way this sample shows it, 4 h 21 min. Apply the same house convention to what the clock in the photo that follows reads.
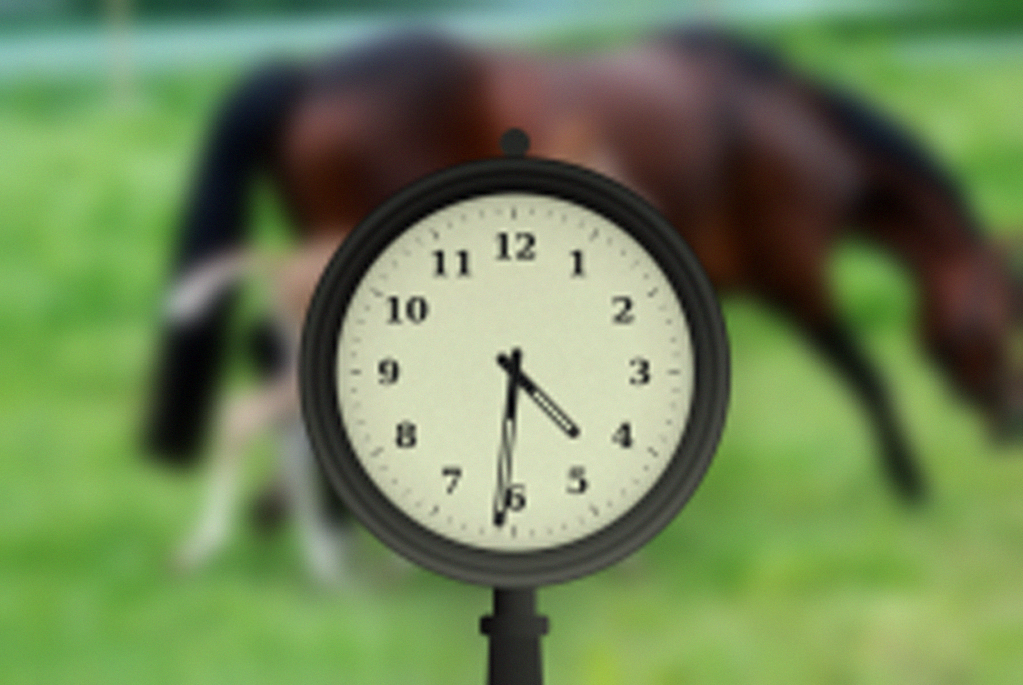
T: 4 h 31 min
